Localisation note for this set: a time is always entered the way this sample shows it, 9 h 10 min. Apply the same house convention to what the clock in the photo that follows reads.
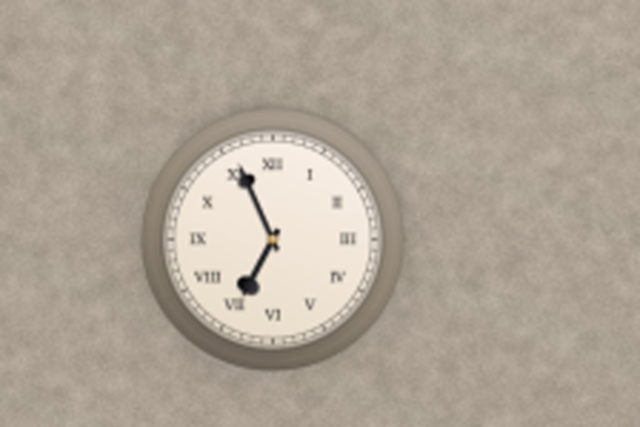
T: 6 h 56 min
